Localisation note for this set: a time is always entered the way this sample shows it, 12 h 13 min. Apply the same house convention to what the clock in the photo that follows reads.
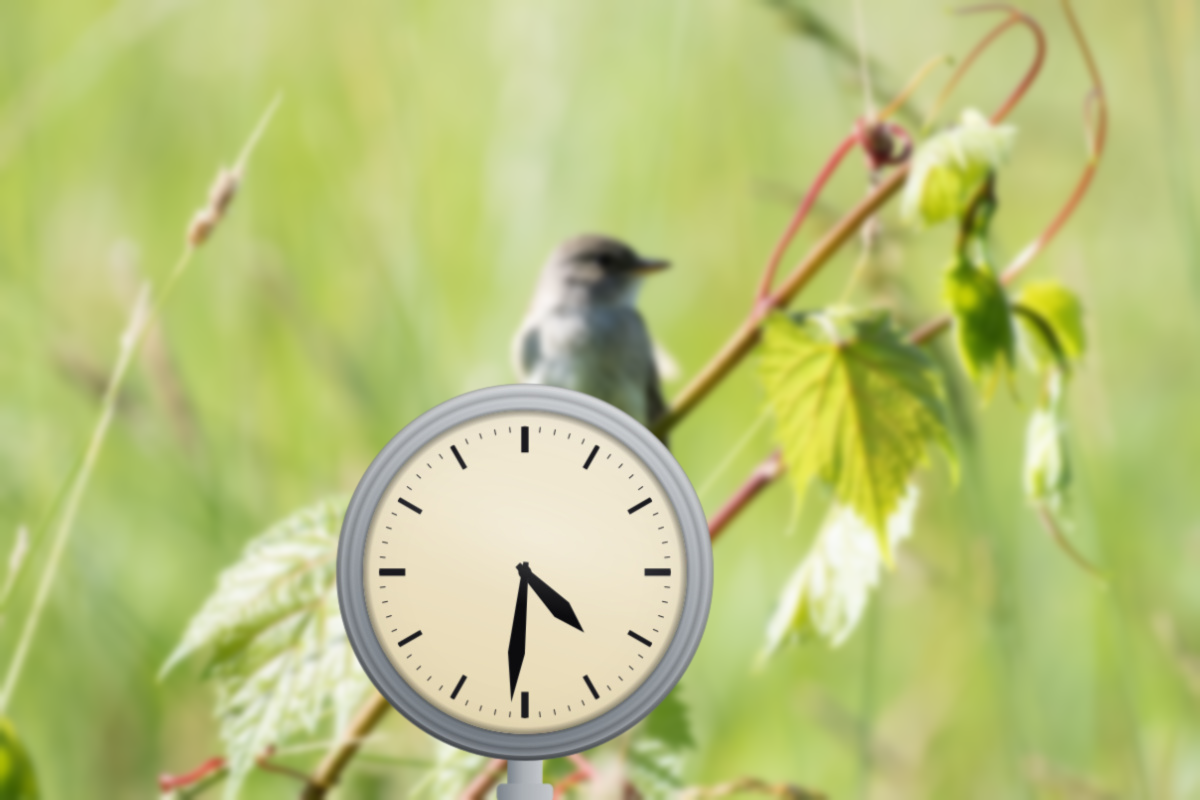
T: 4 h 31 min
